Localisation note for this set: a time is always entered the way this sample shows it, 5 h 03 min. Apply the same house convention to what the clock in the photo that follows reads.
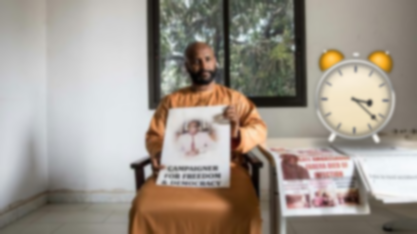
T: 3 h 22 min
